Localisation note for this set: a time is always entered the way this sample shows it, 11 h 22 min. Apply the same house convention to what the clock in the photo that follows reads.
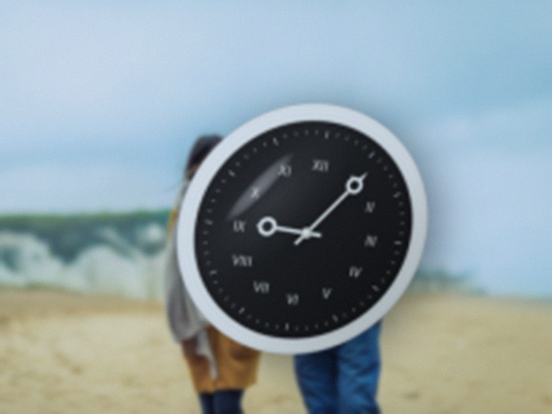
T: 9 h 06 min
